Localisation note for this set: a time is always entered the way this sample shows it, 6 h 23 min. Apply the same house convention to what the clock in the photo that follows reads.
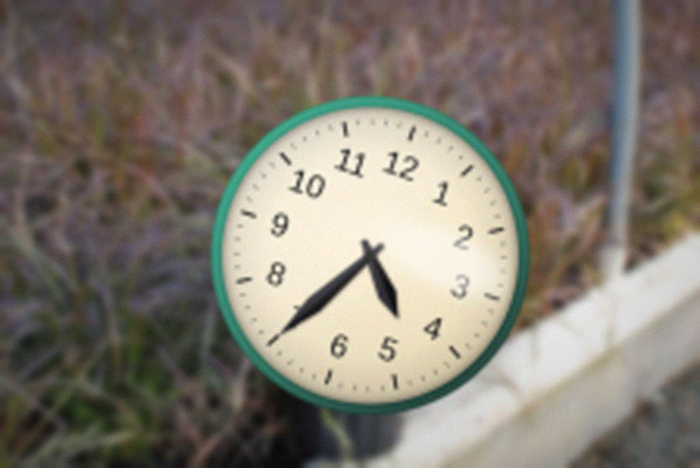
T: 4 h 35 min
